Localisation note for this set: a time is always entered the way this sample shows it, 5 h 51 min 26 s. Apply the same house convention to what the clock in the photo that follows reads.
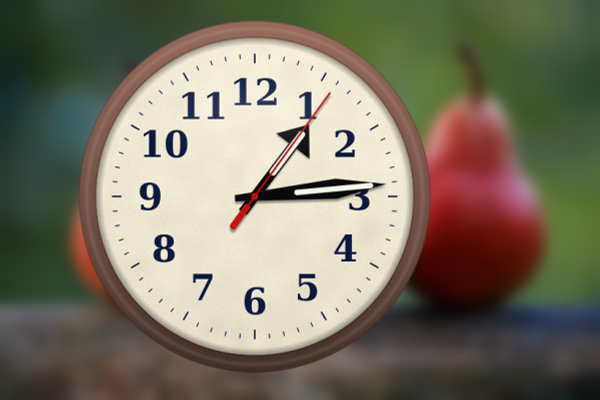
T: 1 h 14 min 06 s
